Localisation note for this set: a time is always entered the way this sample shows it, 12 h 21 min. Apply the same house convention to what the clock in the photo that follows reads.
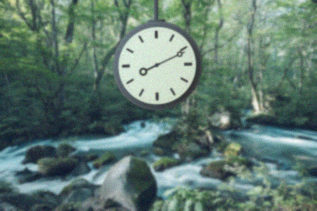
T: 8 h 11 min
